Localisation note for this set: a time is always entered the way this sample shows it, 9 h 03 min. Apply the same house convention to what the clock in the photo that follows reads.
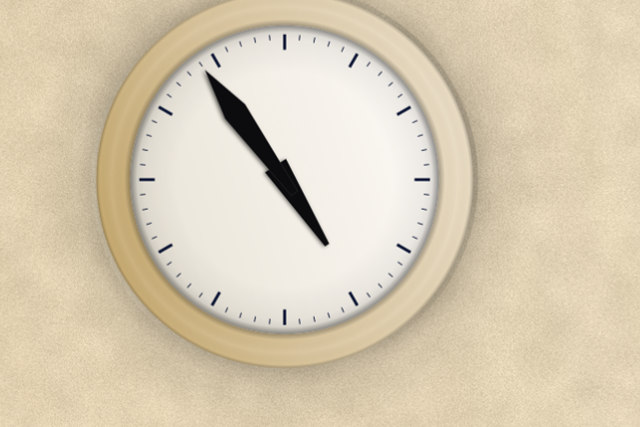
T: 4 h 54 min
